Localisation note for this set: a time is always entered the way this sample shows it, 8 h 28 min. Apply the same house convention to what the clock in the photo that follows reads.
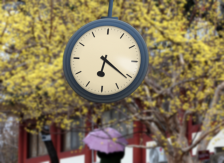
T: 6 h 21 min
